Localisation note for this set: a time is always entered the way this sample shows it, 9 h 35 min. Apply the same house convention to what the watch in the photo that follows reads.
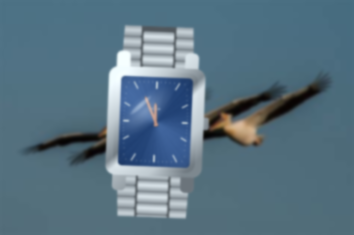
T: 11 h 56 min
